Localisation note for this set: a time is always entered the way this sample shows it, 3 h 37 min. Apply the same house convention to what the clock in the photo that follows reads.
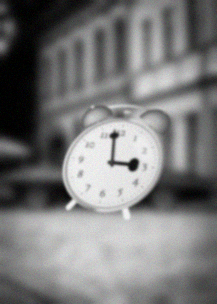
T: 2 h 58 min
